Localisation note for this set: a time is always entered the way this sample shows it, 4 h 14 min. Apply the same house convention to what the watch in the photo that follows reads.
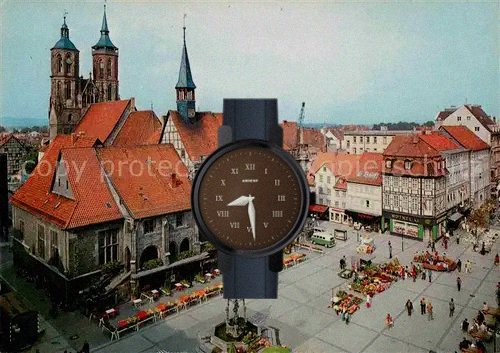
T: 8 h 29 min
